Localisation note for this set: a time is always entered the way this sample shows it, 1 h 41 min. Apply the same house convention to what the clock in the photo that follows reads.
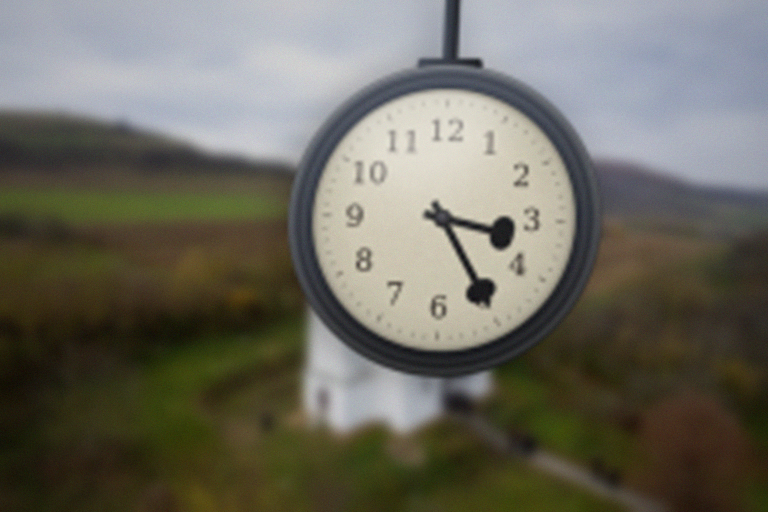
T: 3 h 25 min
